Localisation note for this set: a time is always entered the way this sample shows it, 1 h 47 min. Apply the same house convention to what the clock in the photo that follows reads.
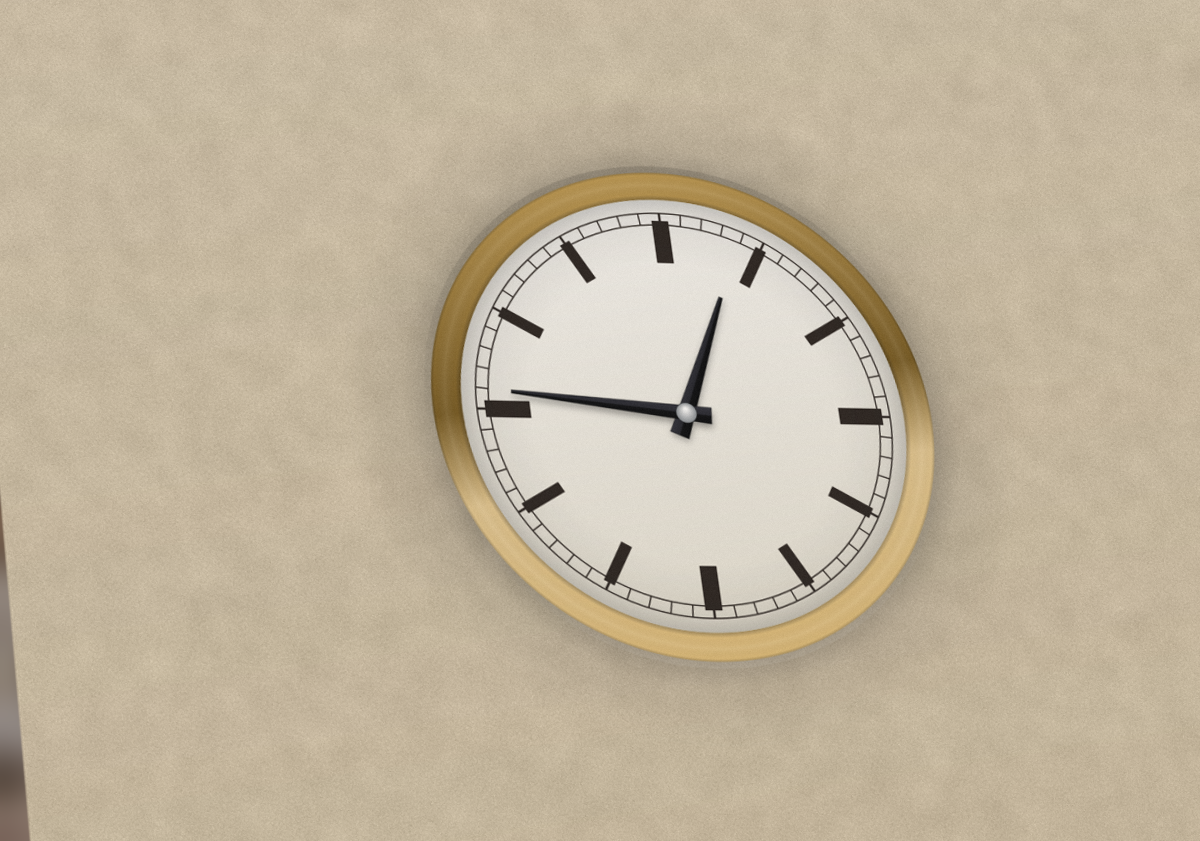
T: 12 h 46 min
